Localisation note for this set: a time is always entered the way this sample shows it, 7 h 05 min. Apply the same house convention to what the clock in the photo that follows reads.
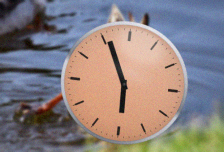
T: 5 h 56 min
